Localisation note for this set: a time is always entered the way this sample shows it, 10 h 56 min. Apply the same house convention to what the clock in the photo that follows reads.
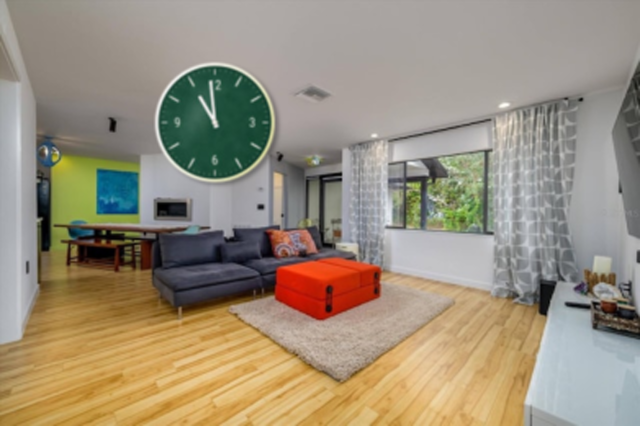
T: 10 h 59 min
